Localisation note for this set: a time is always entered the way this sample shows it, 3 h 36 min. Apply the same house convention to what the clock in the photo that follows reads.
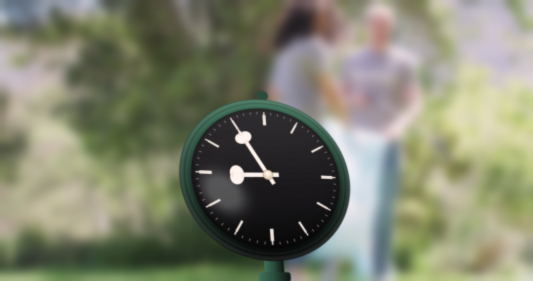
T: 8 h 55 min
